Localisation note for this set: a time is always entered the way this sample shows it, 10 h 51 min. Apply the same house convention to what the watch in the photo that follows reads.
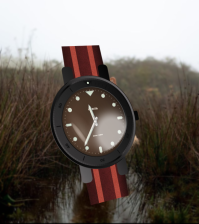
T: 11 h 36 min
